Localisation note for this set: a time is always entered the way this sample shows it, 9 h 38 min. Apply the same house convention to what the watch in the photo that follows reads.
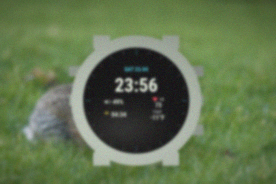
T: 23 h 56 min
